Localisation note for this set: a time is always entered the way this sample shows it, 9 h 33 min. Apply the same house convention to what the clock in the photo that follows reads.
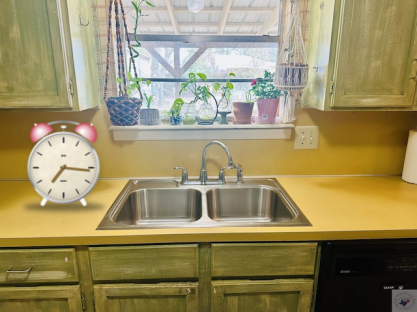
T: 7 h 16 min
